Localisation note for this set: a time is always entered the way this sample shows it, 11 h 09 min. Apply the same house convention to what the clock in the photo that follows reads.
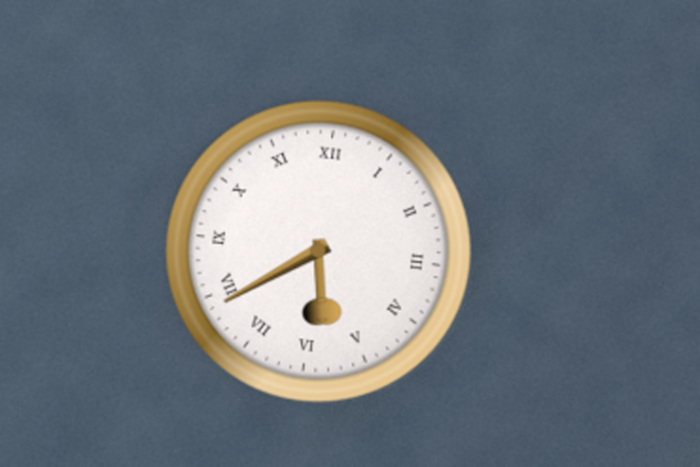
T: 5 h 39 min
